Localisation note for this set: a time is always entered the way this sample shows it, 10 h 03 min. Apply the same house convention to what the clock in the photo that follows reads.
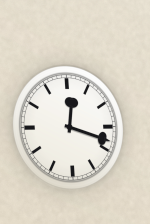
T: 12 h 18 min
